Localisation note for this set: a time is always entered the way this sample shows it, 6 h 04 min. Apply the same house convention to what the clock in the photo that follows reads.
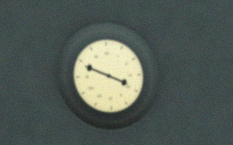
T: 3 h 49 min
